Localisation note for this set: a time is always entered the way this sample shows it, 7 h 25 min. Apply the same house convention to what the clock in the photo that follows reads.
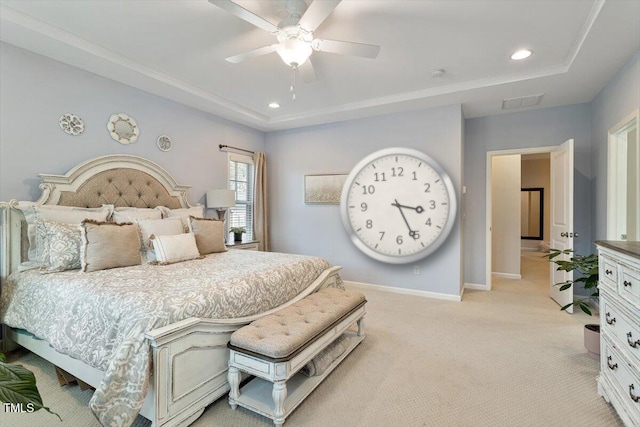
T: 3 h 26 min
